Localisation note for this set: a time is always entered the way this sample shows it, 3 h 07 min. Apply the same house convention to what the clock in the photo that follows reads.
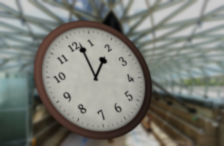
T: 2 h 02 min
